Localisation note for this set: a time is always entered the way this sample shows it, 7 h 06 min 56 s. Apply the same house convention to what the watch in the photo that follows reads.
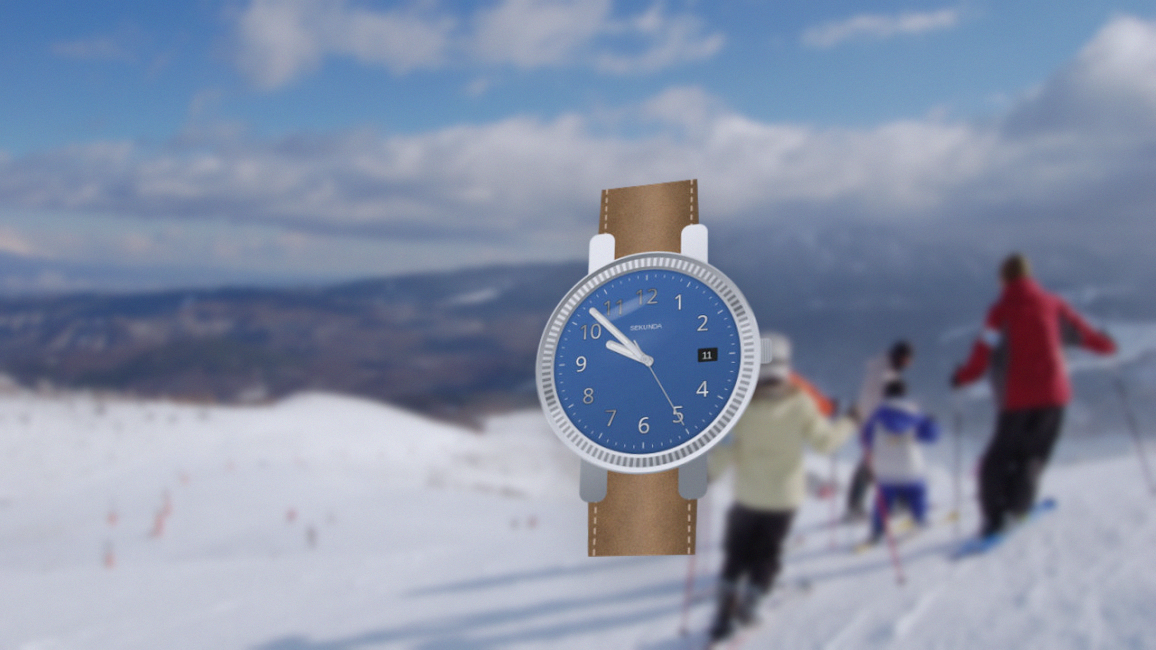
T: 9 h 52 min 25 s
